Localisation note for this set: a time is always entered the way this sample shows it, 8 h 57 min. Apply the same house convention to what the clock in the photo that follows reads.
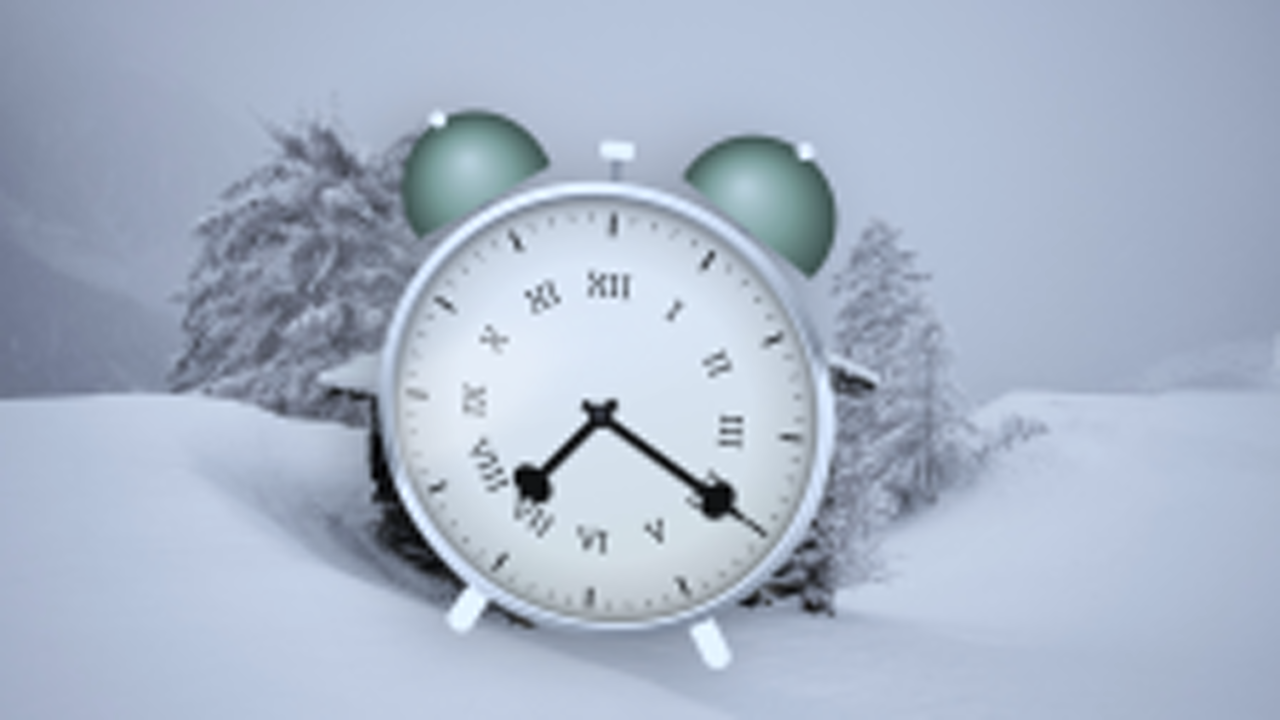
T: 7 h 20 min
